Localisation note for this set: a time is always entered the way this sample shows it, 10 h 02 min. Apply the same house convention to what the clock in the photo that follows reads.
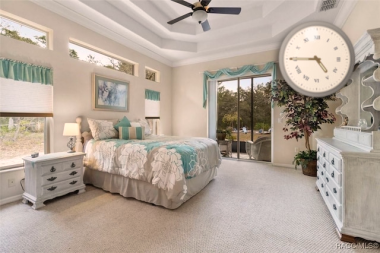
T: 4 h 45 min
